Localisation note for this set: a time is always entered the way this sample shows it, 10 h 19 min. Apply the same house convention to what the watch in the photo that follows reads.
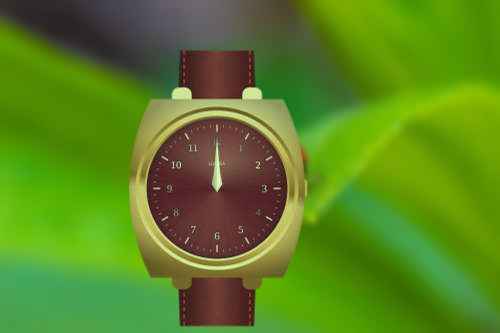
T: 12 h 00 min
